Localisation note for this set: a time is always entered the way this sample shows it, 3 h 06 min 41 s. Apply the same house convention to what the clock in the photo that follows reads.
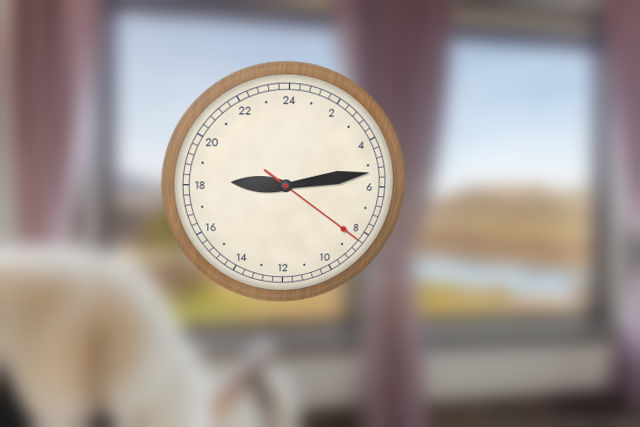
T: 18 h 13 min 21 s
